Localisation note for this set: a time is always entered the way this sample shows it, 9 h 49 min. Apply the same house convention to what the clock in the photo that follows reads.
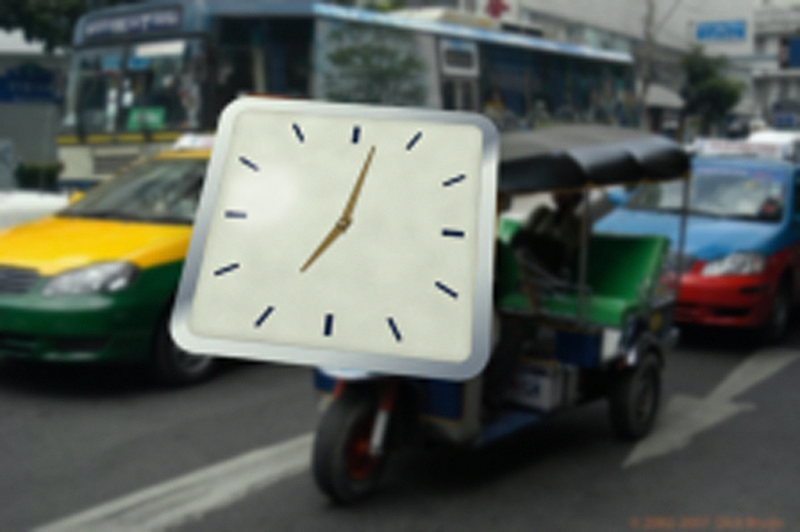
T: 7 h 02 min
